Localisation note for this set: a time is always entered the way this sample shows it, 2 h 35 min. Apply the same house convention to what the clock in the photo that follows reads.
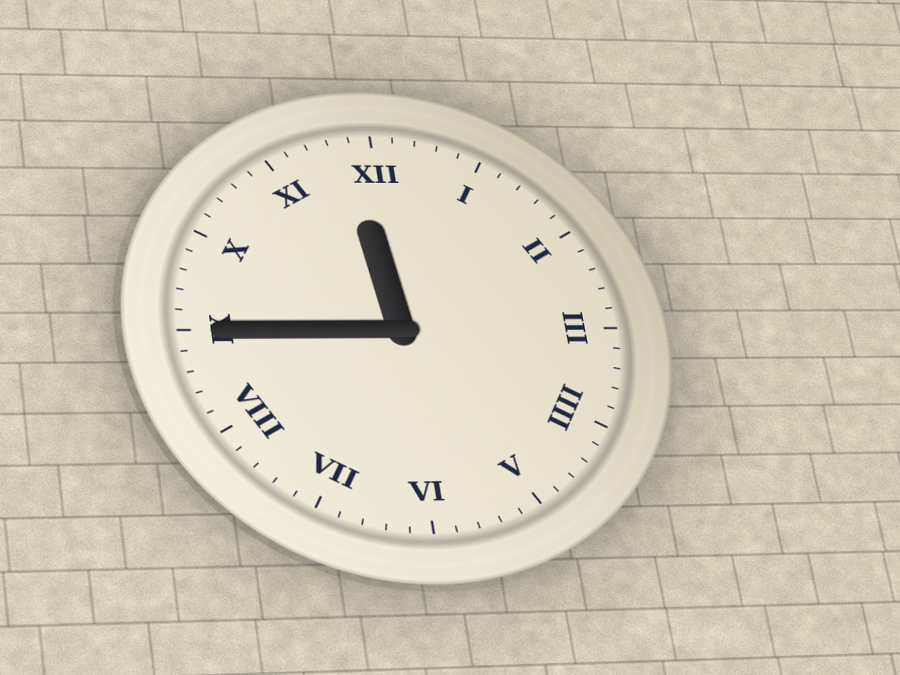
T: 11 h 45 min
